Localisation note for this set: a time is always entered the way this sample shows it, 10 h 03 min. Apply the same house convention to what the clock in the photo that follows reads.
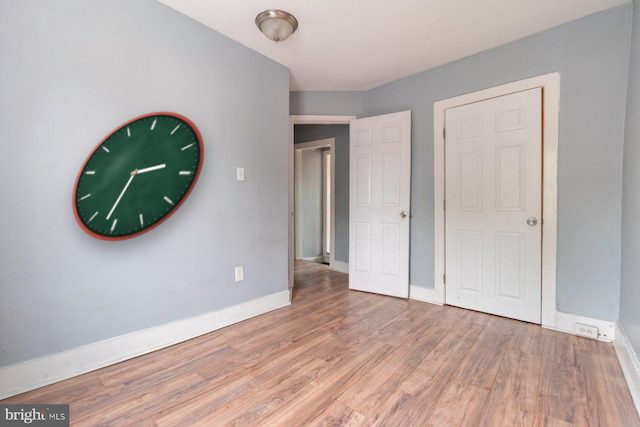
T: 2 h 32 min
